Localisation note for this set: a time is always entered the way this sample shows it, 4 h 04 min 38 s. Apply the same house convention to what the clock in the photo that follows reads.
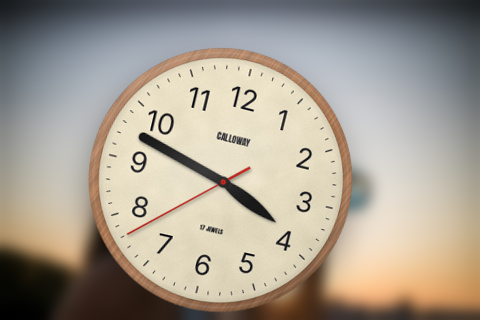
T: 3 h 47 min 38 s
